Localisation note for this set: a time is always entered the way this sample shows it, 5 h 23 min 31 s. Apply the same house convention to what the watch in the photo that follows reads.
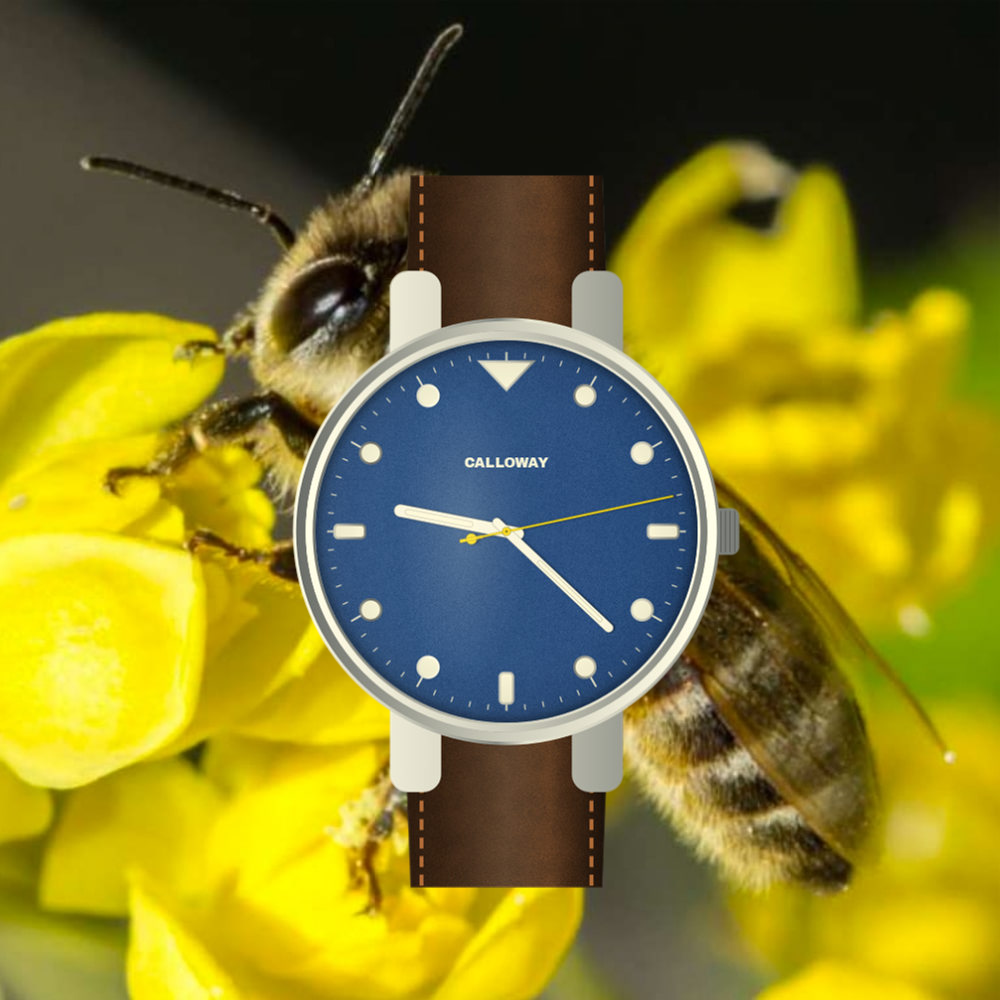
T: 9 h 22 min 13 s
